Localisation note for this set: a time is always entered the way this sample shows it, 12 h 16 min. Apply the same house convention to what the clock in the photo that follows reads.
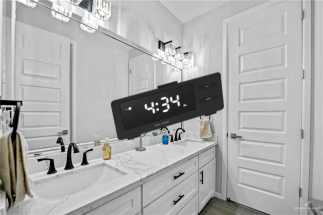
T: 4 h 34 min
